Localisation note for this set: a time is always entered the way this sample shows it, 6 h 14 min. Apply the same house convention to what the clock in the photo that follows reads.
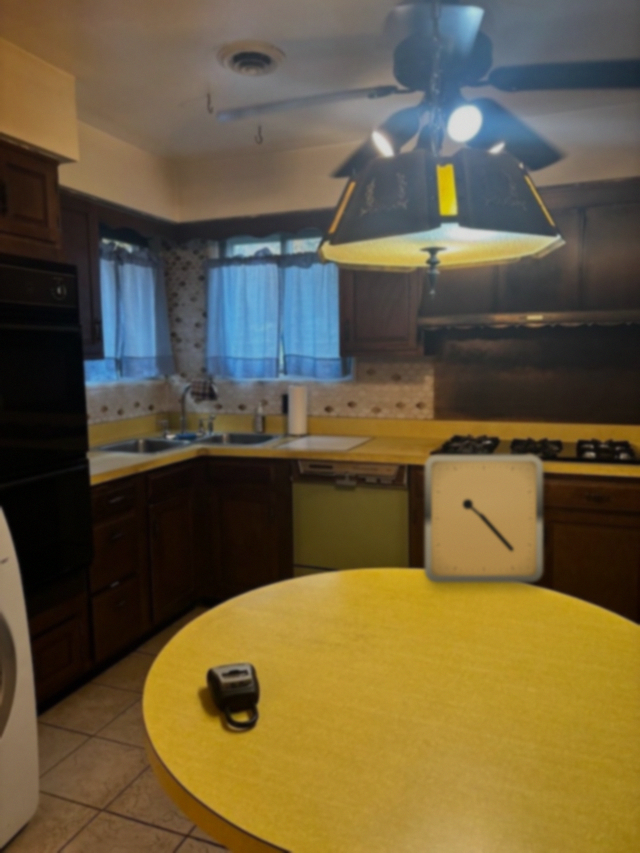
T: 10 h 23 min
